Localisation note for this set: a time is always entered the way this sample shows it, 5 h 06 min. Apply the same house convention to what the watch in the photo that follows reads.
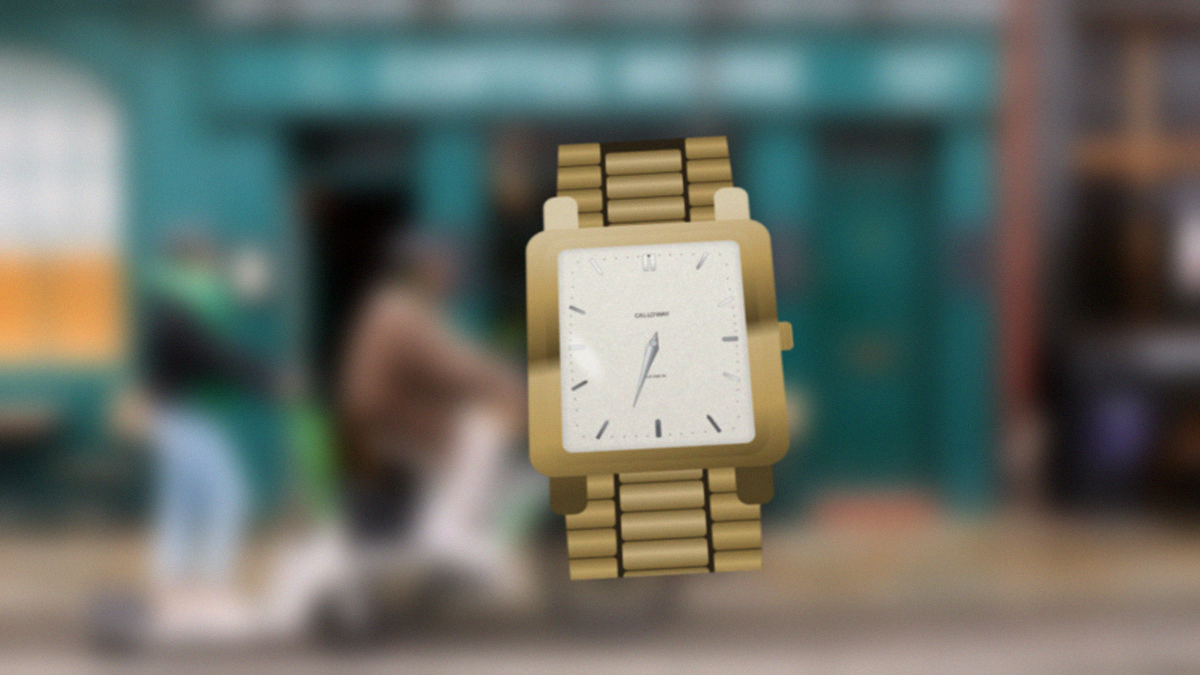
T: 6 h 33 min
